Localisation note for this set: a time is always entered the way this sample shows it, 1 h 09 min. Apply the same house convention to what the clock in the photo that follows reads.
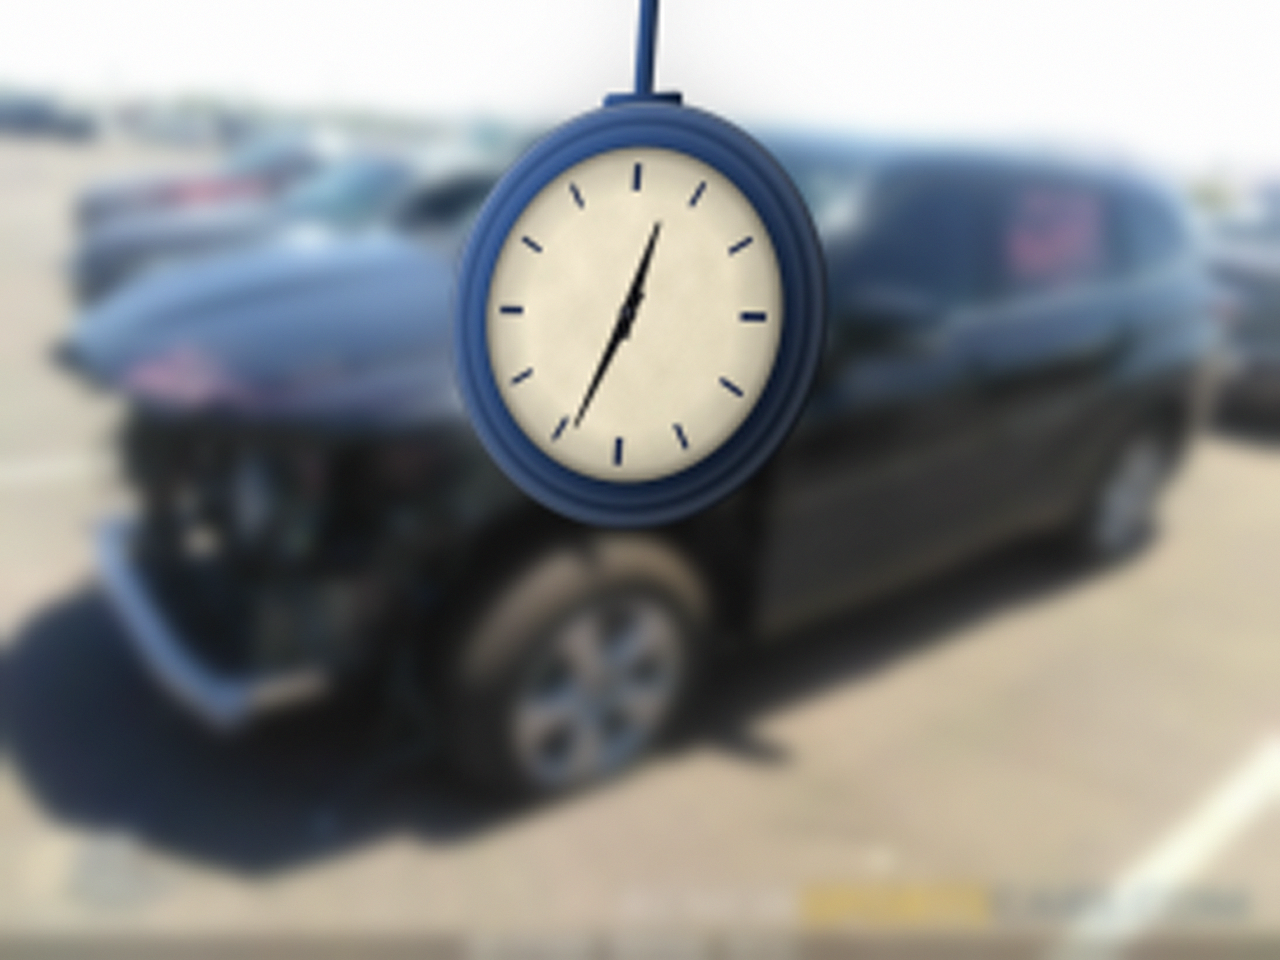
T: 12 h 34 min
